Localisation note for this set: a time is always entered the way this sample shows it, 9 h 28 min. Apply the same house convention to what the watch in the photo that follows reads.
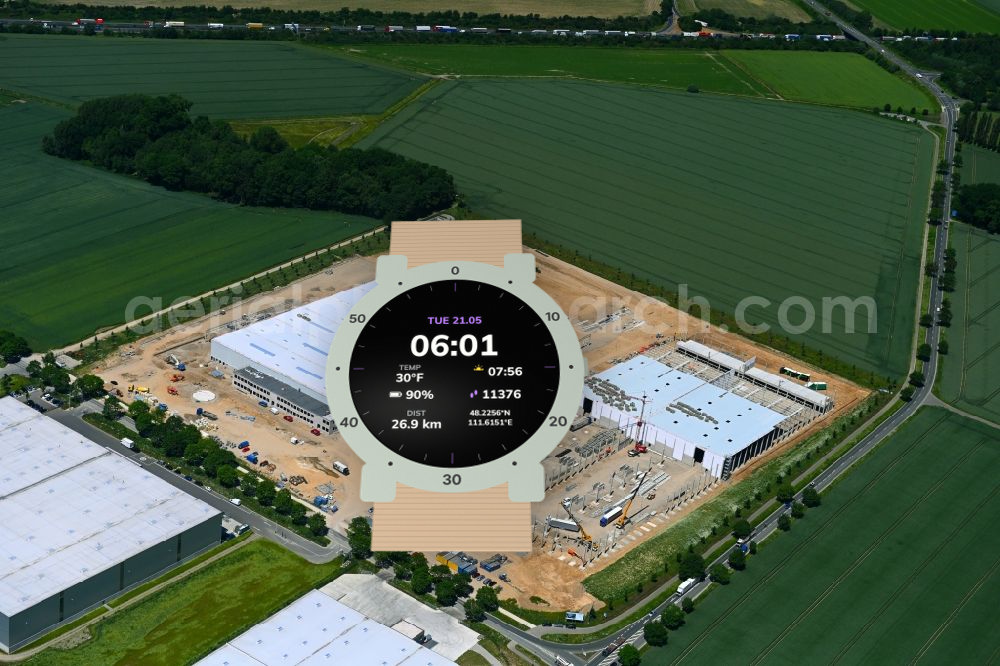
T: 6 h 01 min
